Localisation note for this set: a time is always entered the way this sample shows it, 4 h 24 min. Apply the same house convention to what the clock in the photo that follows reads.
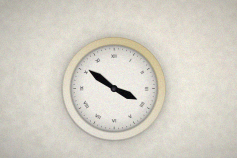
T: 3 h 51 min
